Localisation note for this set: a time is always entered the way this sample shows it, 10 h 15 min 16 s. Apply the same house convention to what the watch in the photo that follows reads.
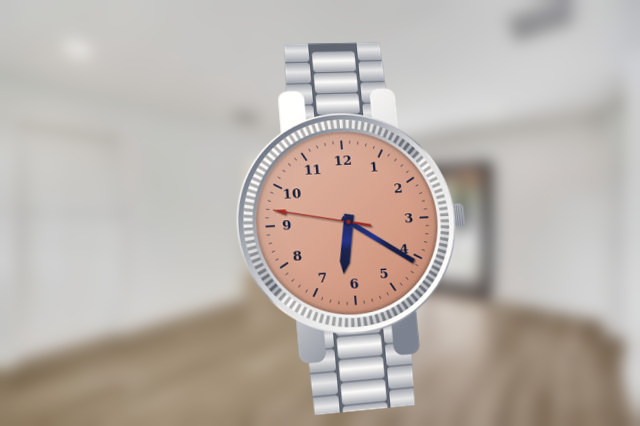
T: 6 h 20 min 47 s
